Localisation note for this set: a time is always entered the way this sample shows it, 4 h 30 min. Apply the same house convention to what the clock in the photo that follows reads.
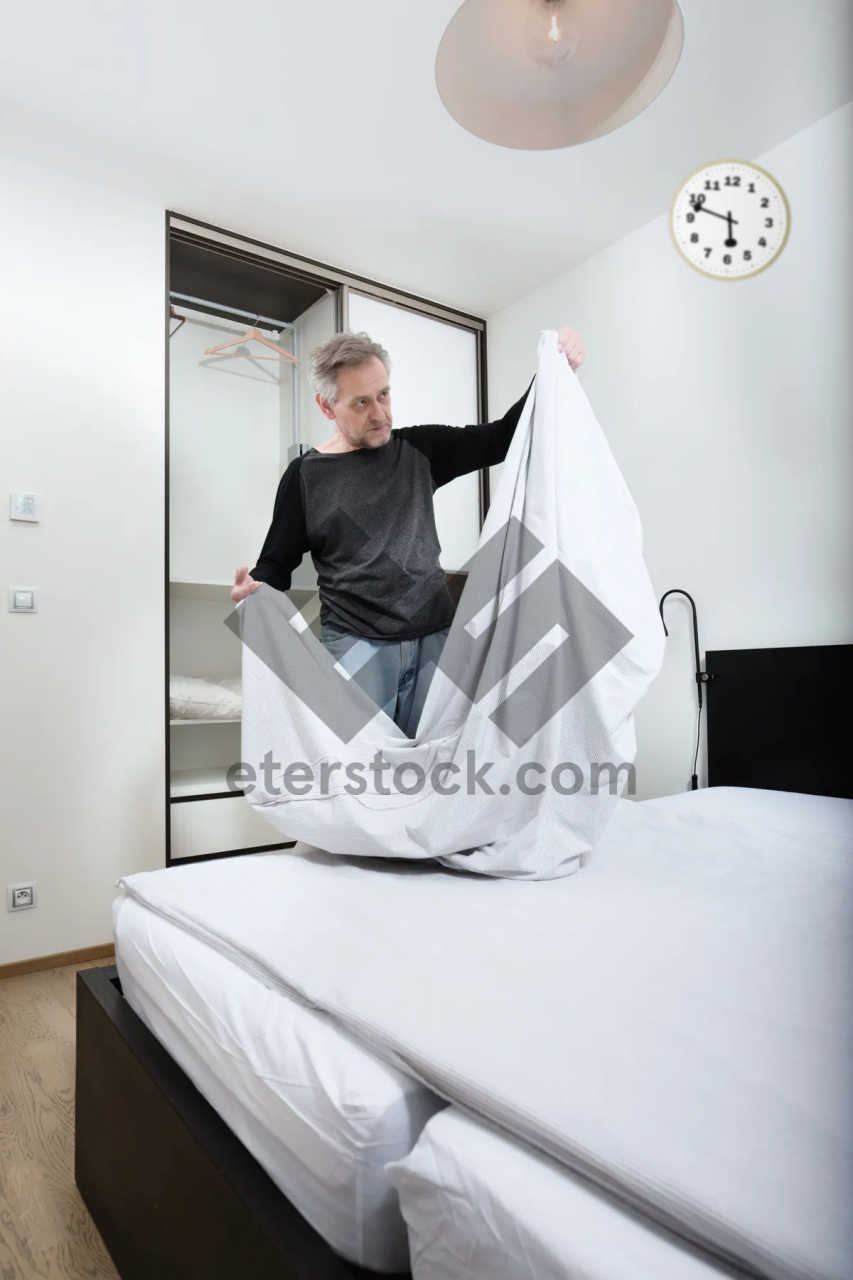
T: 5 h 48 min
